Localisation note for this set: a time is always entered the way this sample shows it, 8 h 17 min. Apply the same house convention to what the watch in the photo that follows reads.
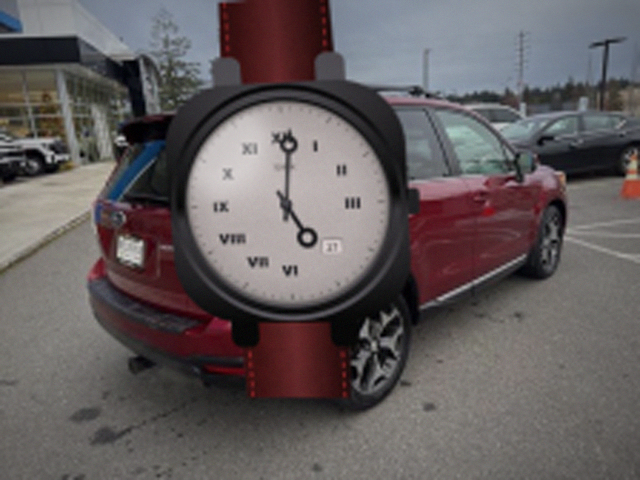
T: 5 h 01 min
